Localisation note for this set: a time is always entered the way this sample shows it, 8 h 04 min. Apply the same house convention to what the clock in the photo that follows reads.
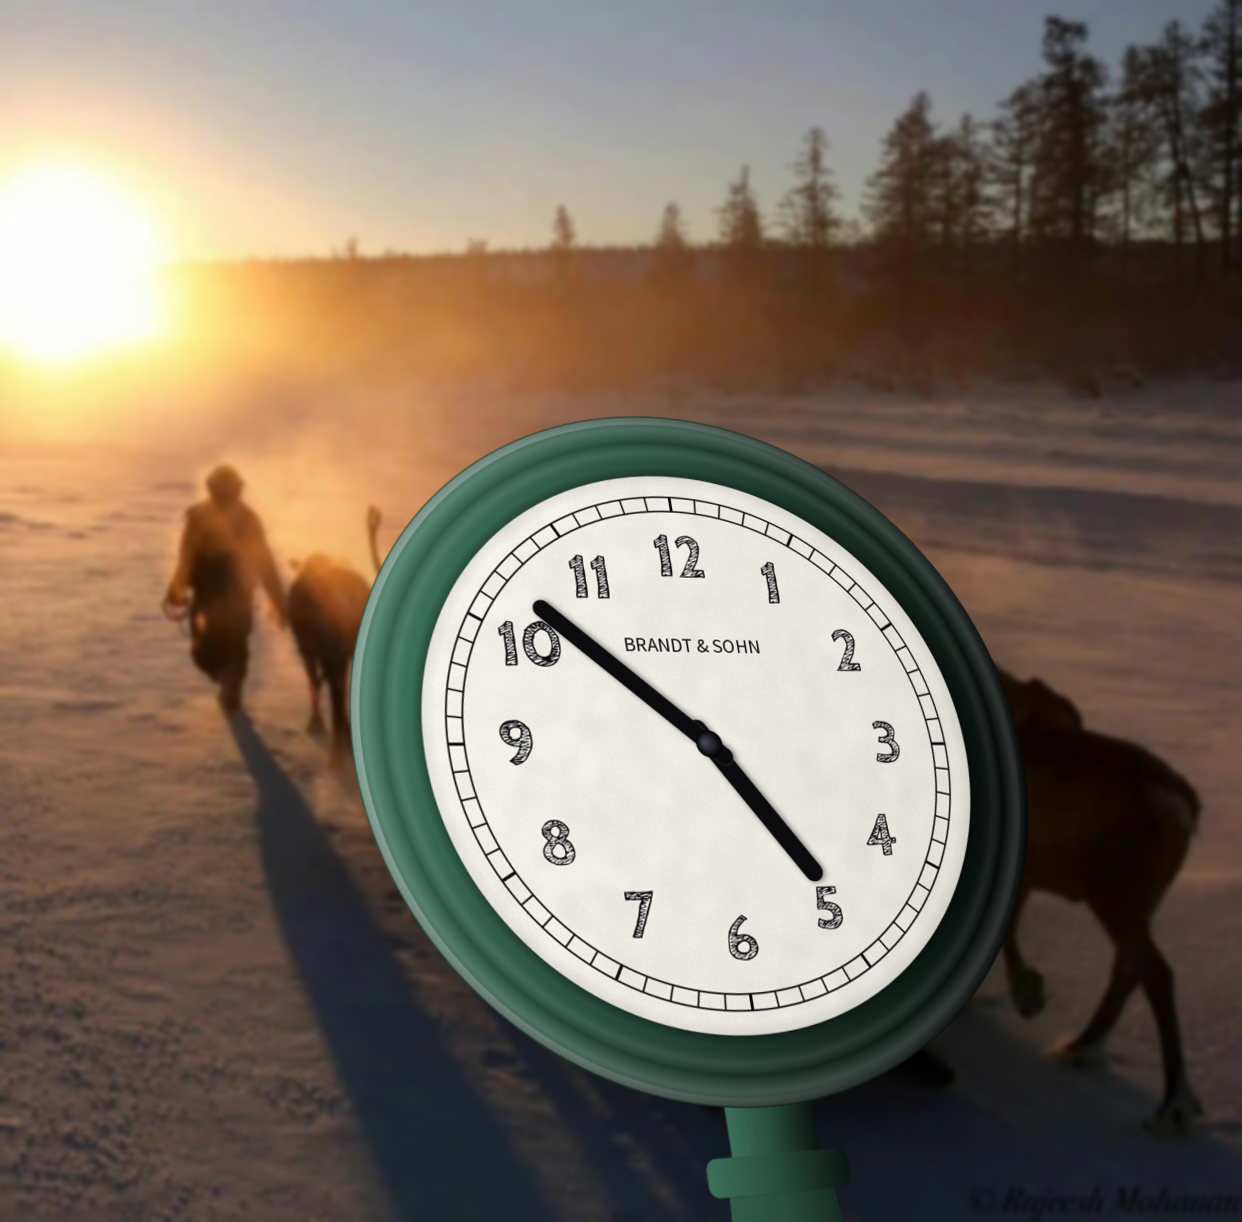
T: 4 h 52 min
